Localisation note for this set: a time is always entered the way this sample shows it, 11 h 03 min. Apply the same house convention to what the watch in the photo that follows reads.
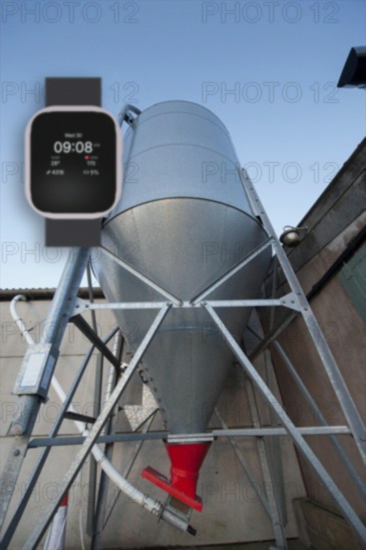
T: 9 h 08 min
